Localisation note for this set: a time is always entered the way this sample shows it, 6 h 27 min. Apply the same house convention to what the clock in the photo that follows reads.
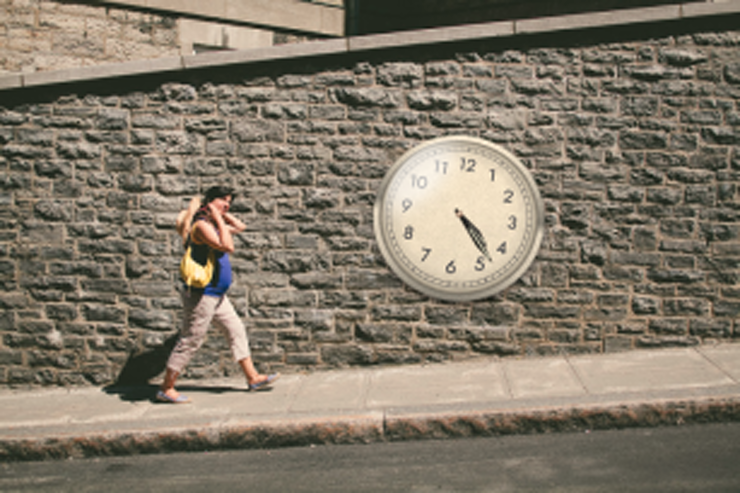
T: 4 h 23 min
